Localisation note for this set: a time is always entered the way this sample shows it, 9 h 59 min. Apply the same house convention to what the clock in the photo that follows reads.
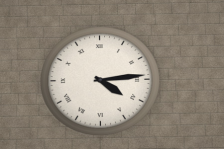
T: 4 h 14 min
